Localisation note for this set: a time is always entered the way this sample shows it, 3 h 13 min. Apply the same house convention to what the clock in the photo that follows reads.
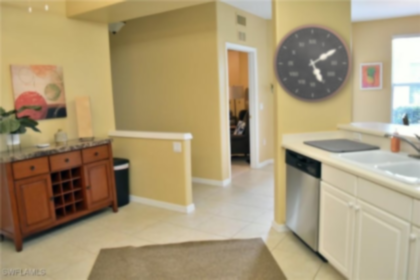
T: 5 h 10 min
